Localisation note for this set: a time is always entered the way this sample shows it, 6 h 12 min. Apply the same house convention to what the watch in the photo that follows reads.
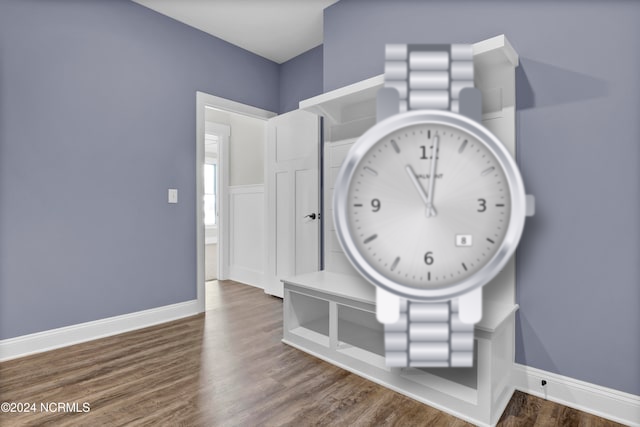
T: 11 h 01 min
